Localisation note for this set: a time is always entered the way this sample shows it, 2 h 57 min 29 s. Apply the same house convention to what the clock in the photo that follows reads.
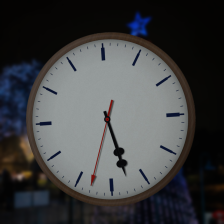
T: 5 h 27 min 33 s
